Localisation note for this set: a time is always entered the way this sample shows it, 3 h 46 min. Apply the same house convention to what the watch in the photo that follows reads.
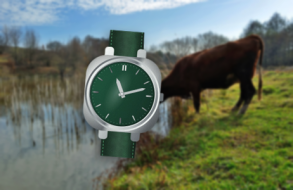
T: 11 h 12 min
